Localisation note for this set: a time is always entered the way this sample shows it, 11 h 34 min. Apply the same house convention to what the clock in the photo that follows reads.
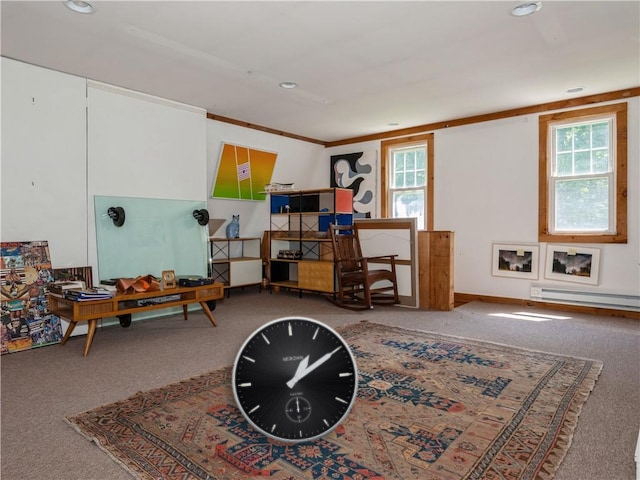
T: 1 h 10 min
